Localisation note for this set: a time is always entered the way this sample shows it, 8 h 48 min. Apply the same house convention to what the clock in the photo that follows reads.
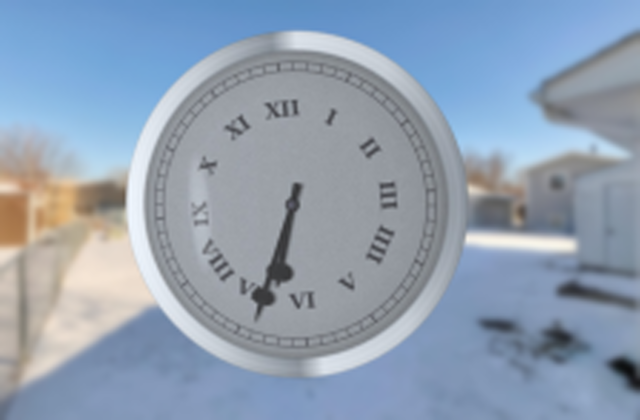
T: 6 h 34 min
